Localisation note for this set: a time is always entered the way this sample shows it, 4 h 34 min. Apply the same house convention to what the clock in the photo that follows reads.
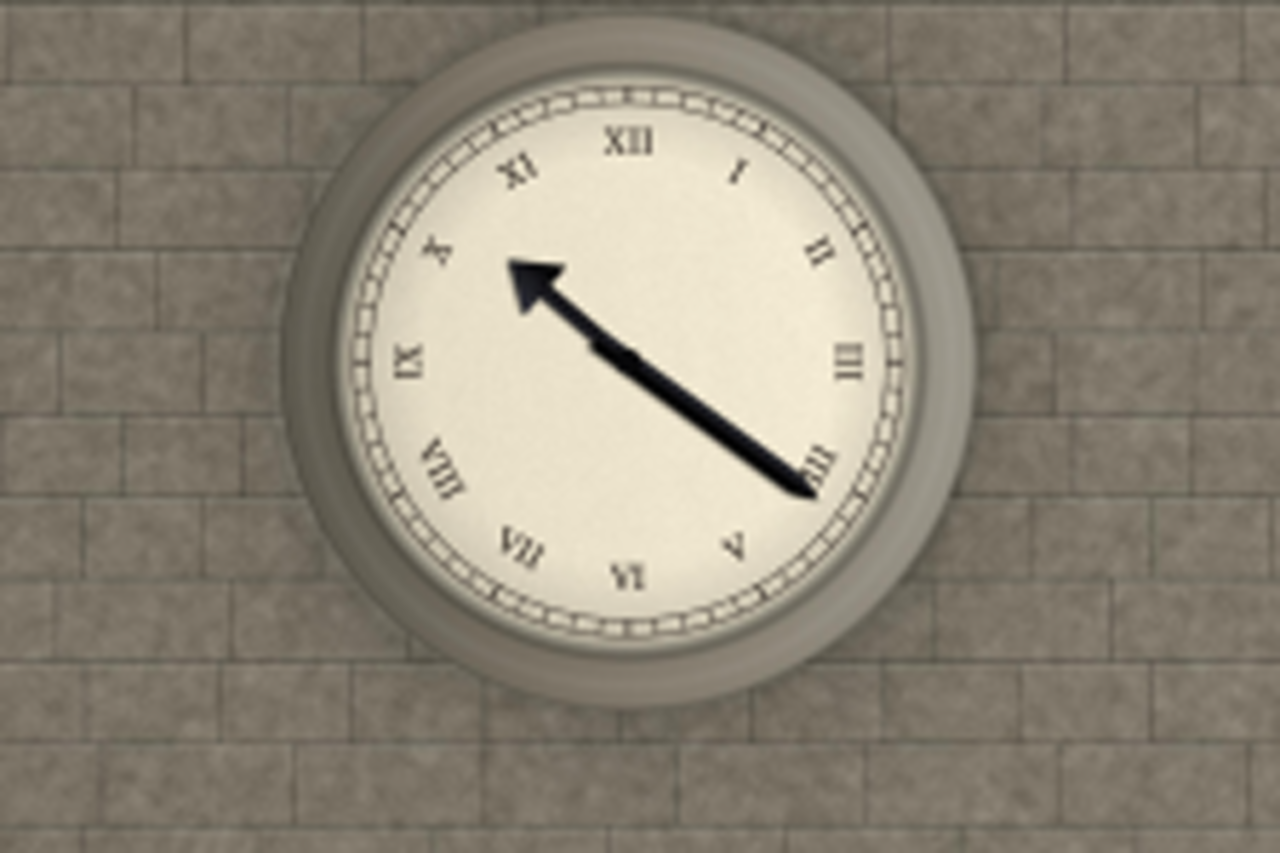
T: 10 h 21 min
